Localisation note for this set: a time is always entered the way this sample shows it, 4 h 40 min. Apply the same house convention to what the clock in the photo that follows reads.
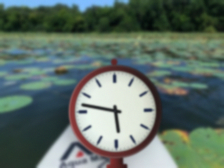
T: 5 h 47 min
